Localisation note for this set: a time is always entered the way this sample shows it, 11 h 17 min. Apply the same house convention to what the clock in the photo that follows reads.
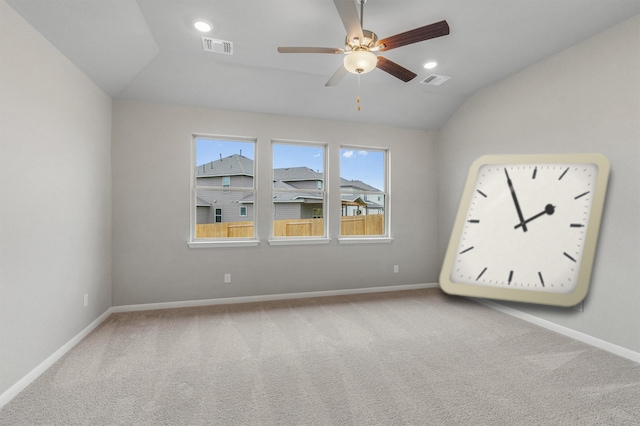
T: 1 h 55 min
